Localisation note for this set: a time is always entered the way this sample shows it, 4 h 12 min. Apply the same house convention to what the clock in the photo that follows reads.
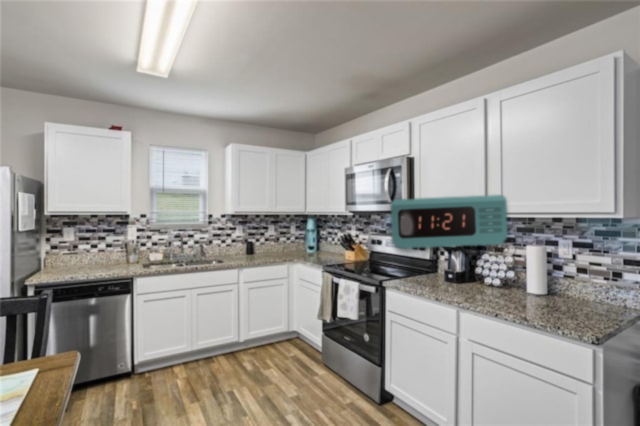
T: 11 h 21 min
